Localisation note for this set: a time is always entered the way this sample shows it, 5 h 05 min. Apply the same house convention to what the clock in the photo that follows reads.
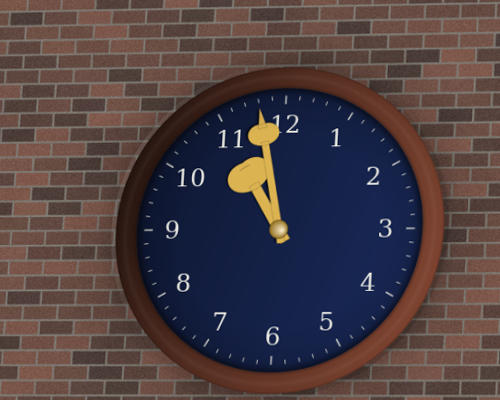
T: 10 h 58 min
